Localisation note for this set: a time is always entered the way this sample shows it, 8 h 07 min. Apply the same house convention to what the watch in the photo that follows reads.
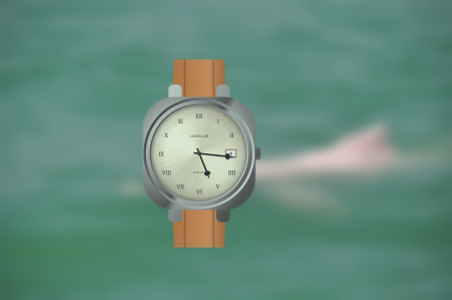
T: 5 h 16 min
